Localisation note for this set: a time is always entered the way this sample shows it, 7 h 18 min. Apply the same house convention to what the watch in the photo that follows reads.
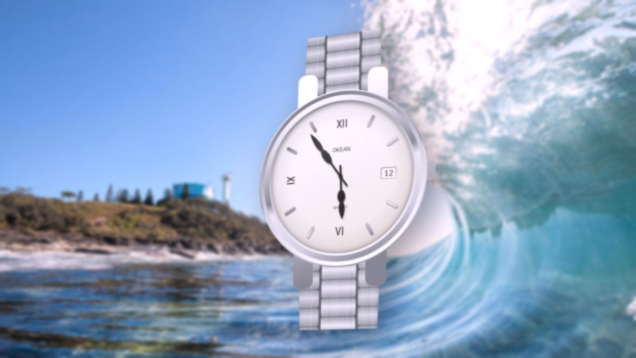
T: 5 h 54 min
